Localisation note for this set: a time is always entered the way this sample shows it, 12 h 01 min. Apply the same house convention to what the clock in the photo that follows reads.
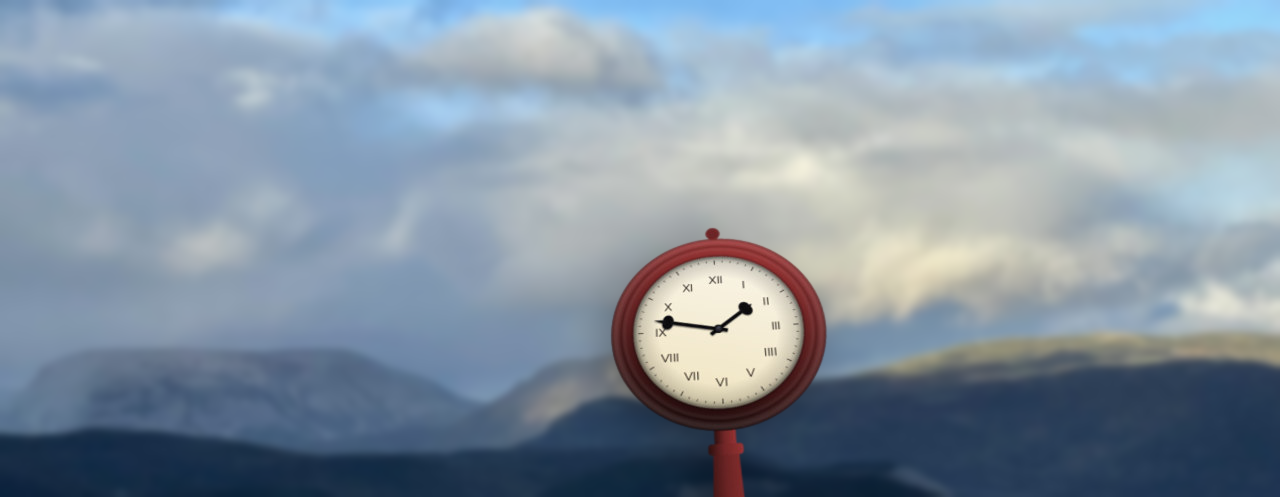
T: 1 h 47 min
